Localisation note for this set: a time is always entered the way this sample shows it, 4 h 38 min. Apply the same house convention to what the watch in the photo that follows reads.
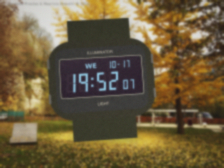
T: 19 h 52 min
